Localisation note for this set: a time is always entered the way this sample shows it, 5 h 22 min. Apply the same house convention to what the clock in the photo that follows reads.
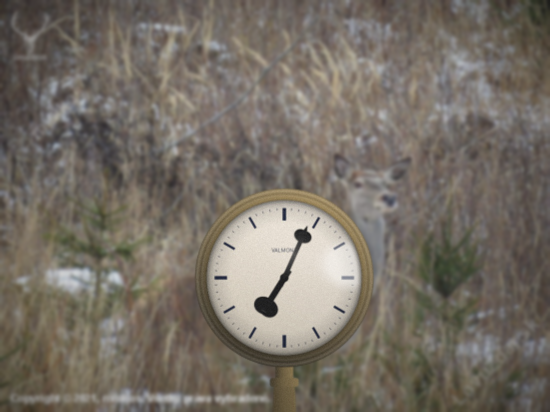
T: 7 h 04 min
